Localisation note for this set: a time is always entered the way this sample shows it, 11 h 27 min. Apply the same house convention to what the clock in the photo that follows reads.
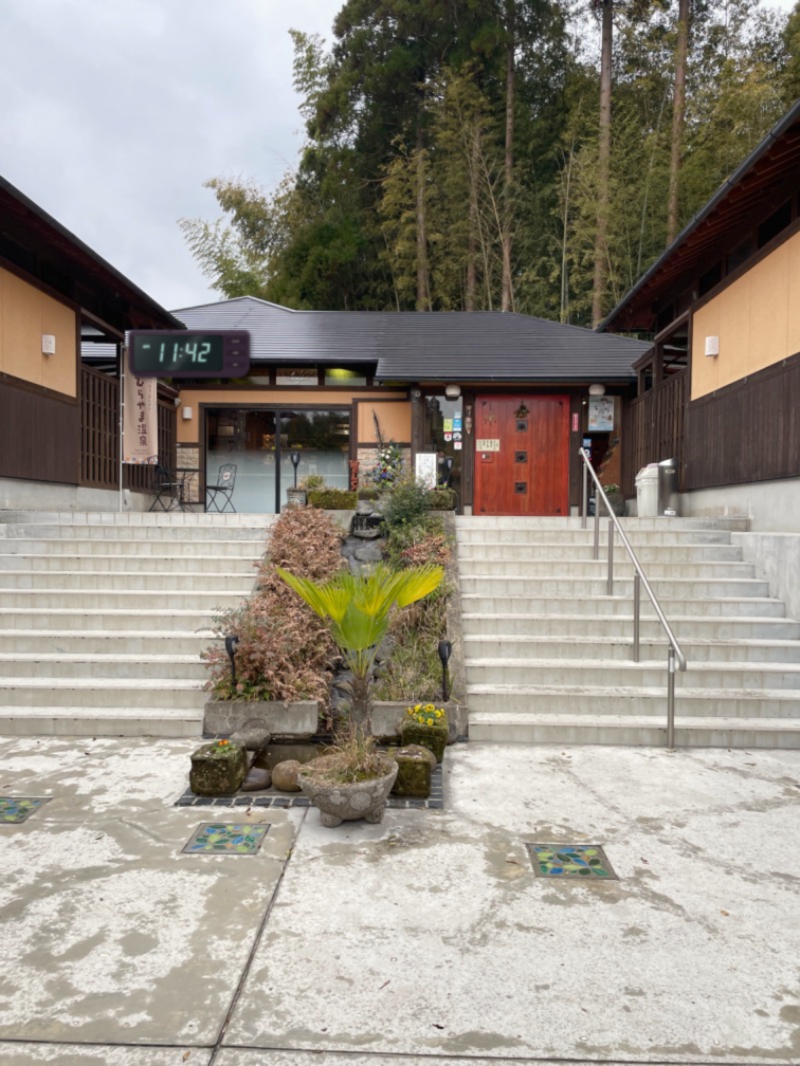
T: 11 h 42 min
